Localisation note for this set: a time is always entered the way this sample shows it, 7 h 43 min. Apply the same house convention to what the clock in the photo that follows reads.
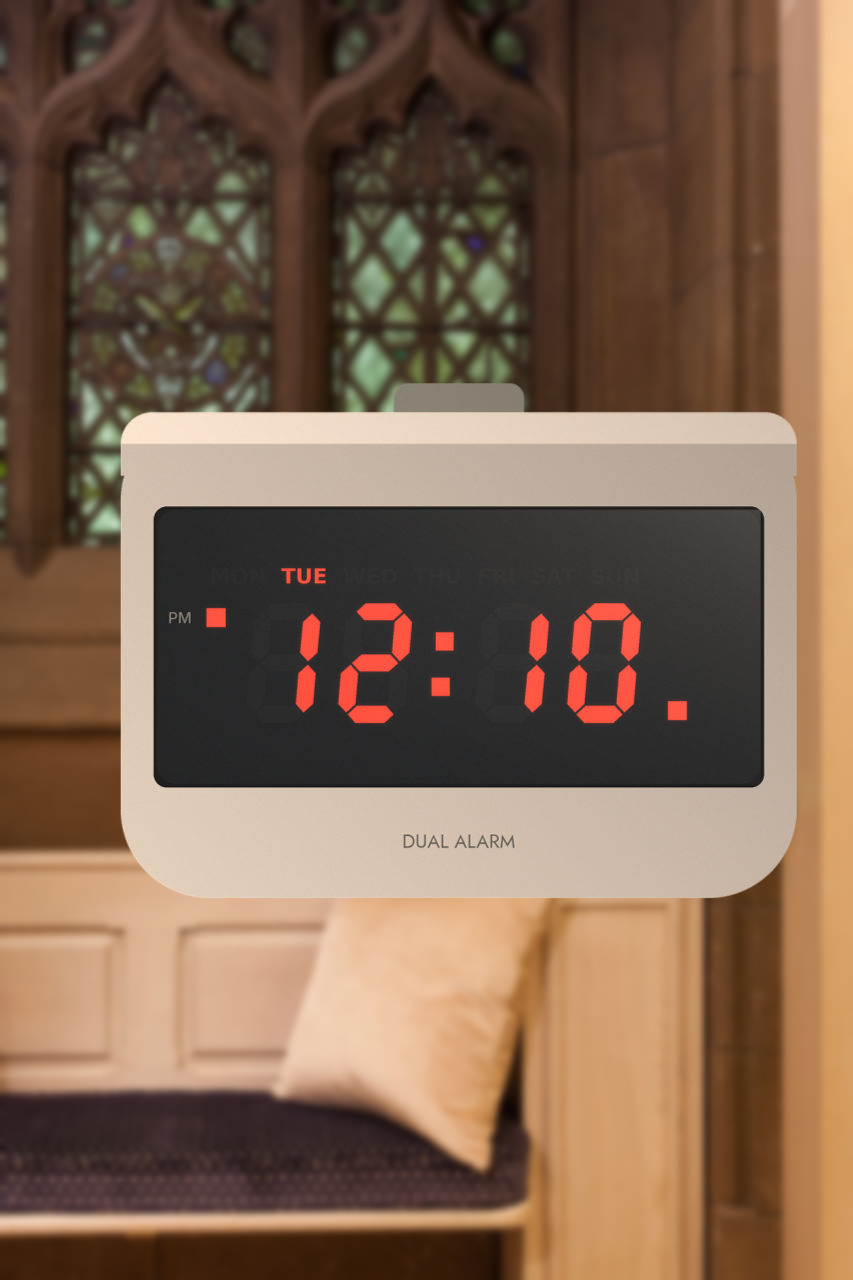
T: 12 h 10 min
